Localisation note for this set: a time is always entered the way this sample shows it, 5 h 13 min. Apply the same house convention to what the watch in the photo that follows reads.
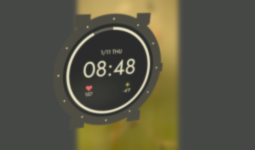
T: 8 h 48 min
